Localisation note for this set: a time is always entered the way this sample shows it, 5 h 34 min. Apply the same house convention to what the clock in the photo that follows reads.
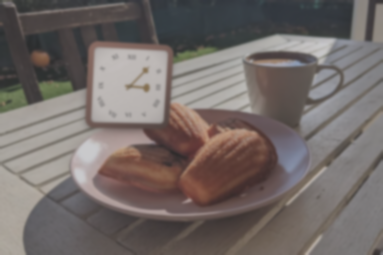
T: 3 h 07 min
